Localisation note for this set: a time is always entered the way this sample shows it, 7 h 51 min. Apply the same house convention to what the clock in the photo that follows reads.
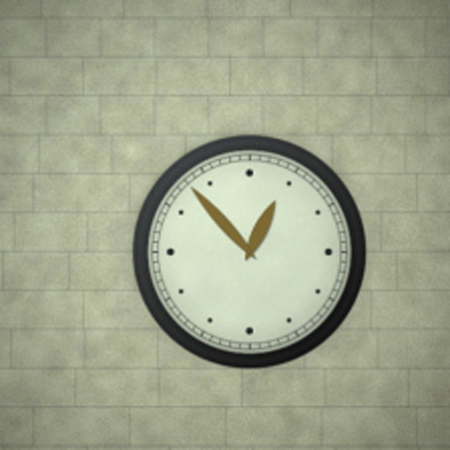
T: 12 h 53 min
